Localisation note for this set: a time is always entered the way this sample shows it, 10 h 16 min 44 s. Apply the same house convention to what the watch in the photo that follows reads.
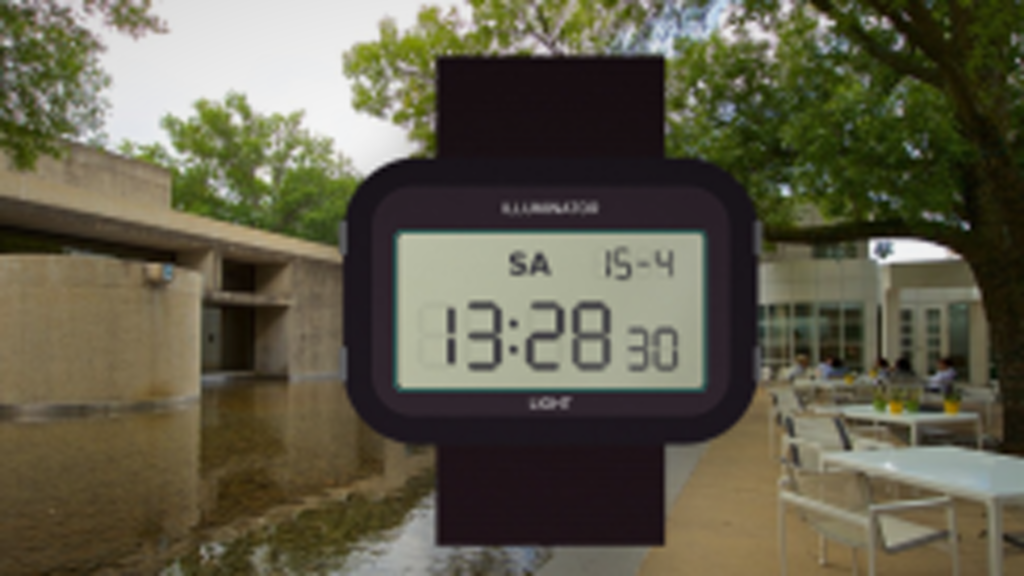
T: 13 h 28 min 30 s
